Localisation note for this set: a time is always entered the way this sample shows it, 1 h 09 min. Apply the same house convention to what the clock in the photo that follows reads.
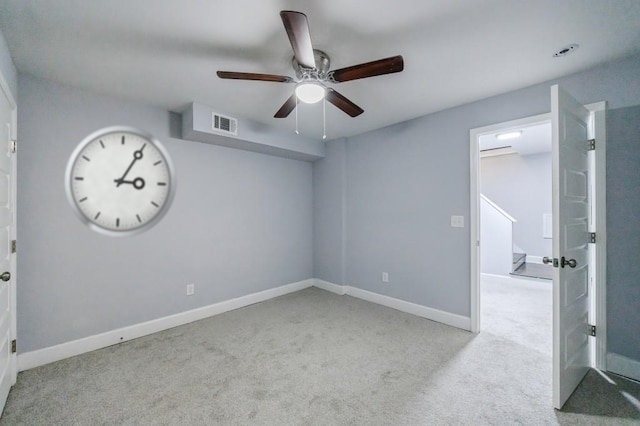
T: 3 h 05 min
